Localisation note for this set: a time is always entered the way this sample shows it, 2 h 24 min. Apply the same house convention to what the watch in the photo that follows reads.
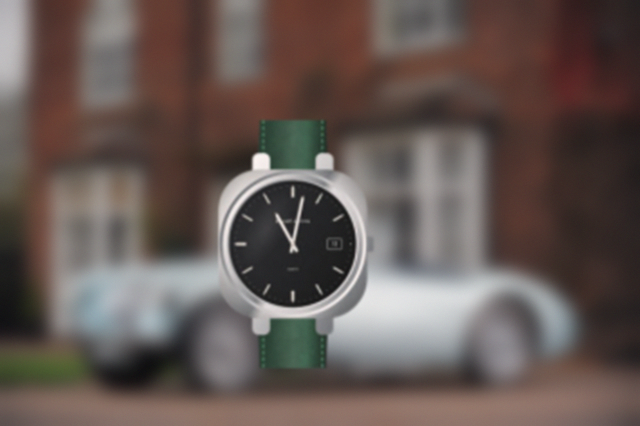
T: 11 h 02 min
